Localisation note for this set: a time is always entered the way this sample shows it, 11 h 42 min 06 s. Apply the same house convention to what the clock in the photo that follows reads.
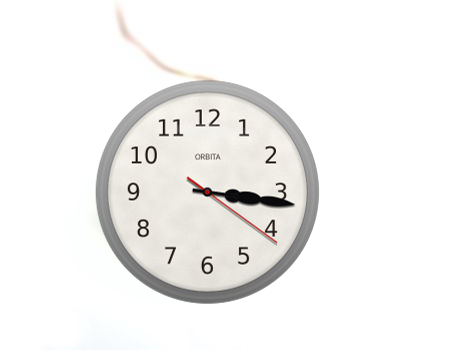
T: 3 h 16 min 21 s
